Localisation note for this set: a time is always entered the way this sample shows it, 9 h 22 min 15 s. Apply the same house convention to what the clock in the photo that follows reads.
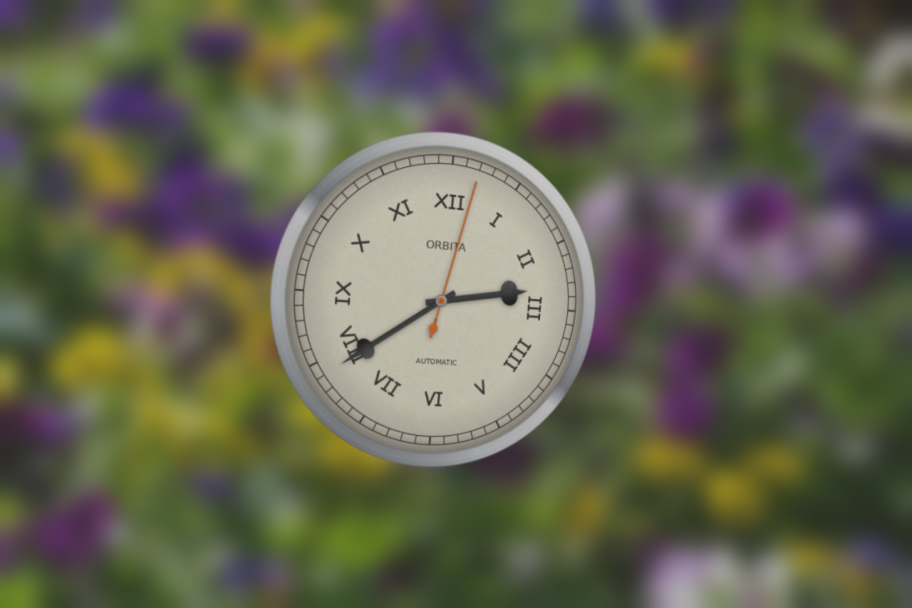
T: 2 h 39 min 02 s
